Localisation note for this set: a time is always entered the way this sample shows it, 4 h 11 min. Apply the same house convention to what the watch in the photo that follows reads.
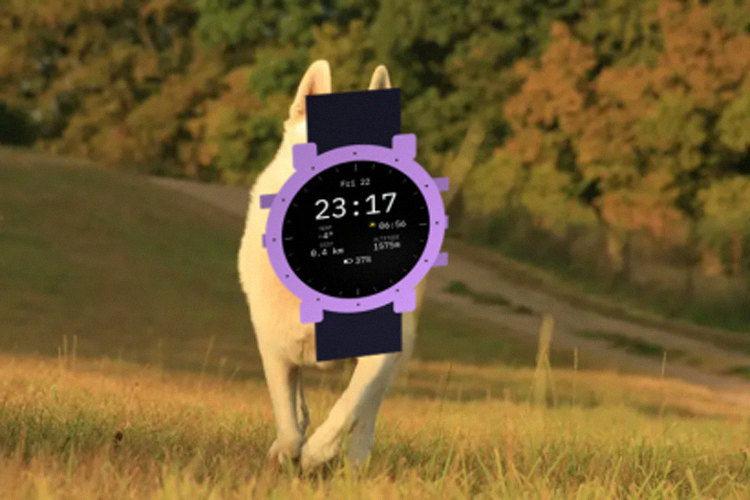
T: 23 h 17 min
